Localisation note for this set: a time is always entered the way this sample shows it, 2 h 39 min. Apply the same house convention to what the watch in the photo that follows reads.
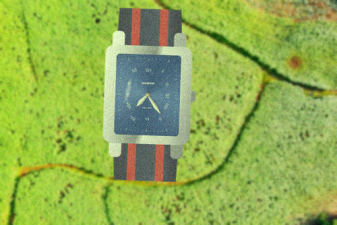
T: 7 h 24 min
